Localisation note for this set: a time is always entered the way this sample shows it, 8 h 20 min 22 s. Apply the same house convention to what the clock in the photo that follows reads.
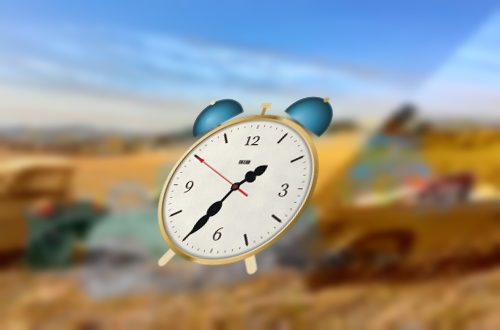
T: 1 h 34 min 50 s
